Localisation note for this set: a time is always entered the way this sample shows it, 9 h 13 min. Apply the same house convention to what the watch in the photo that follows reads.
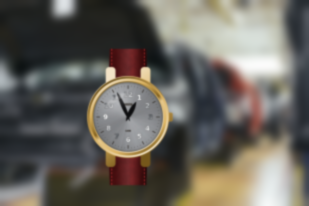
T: 12 h 56 min
